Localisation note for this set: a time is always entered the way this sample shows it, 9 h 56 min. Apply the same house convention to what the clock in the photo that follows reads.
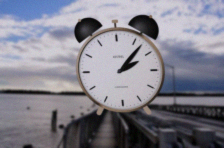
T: 2 h 07 min
